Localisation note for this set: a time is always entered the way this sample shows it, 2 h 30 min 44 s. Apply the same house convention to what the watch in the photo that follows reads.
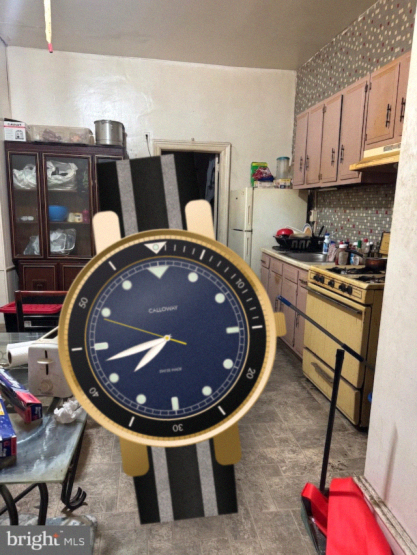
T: 7 h 42 min 49 s
